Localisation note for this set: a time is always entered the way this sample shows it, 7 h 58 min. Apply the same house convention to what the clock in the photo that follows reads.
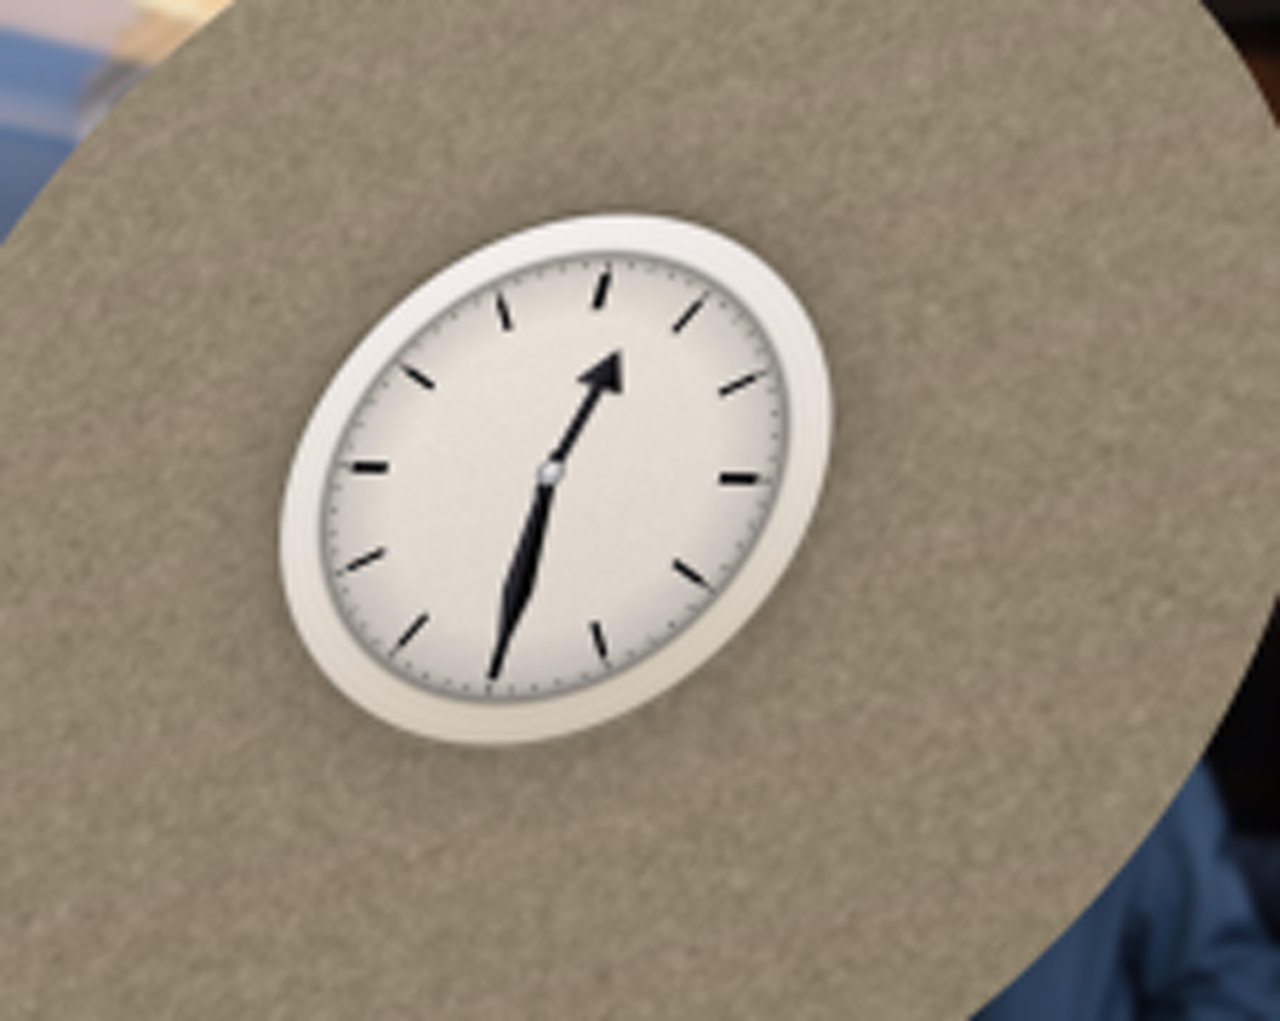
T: 12 h 30 min
